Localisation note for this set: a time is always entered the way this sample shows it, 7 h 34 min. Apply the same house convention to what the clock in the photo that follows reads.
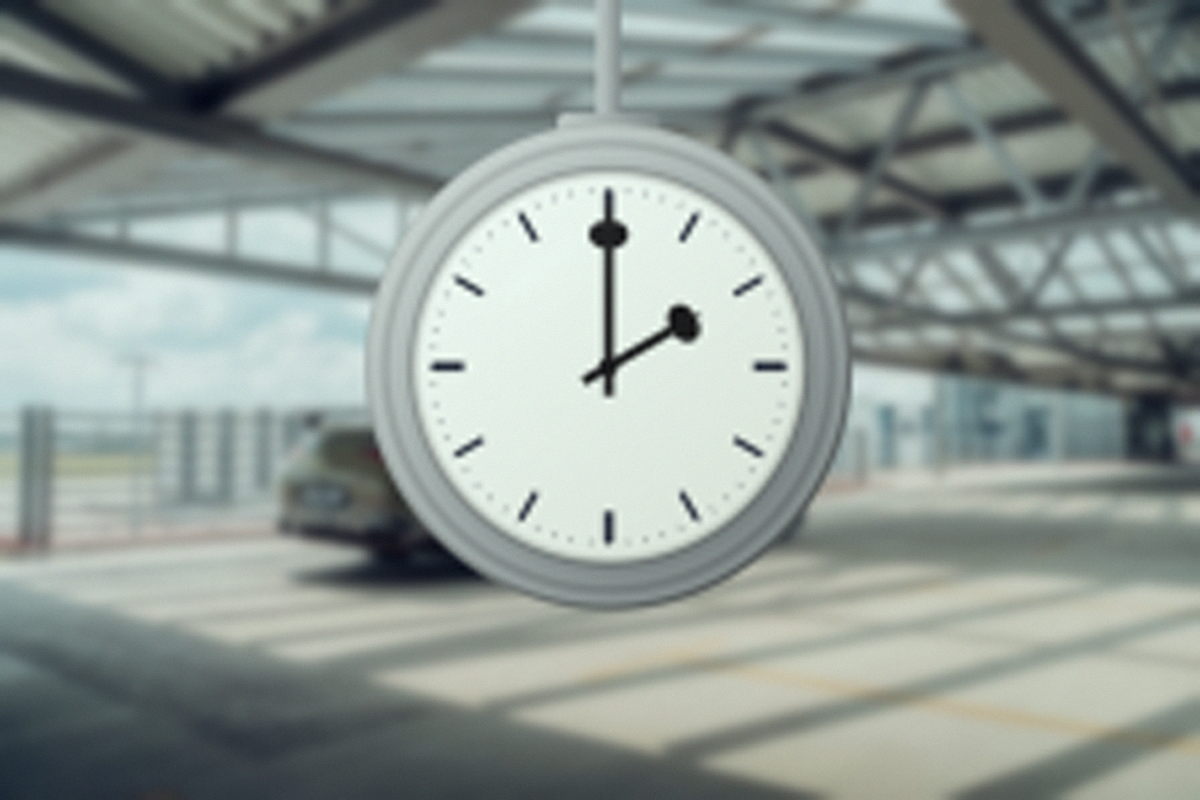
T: 2 h 00 min
